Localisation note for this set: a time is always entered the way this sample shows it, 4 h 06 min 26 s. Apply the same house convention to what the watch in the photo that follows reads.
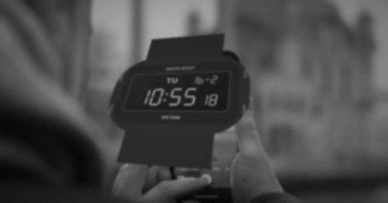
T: 10 h 55 min 18 s
